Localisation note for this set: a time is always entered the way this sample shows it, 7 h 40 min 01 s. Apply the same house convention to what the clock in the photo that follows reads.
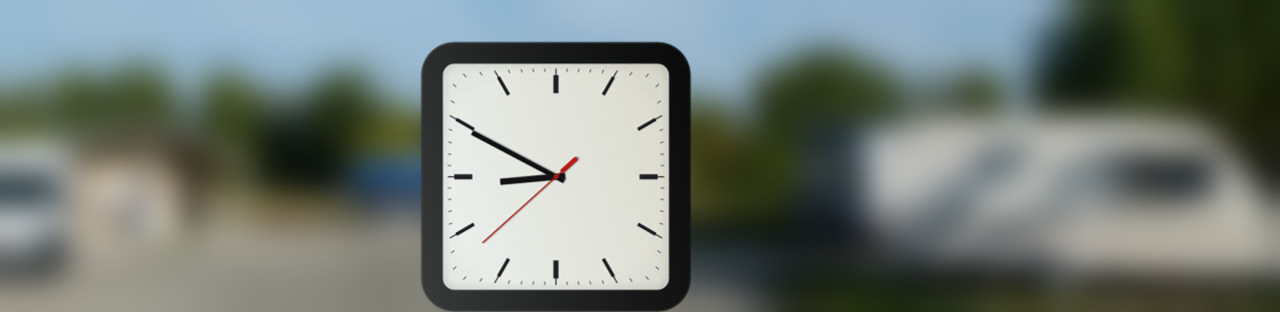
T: 8 h 49 min 38 s
